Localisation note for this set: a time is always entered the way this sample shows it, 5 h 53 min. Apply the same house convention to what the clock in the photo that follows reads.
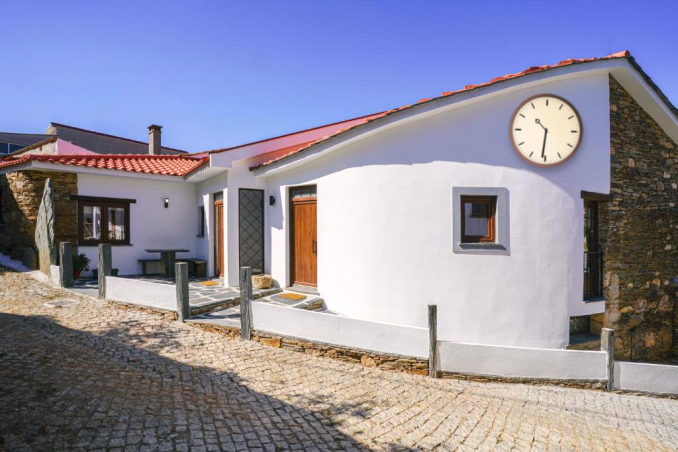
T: 10 h 31 min
